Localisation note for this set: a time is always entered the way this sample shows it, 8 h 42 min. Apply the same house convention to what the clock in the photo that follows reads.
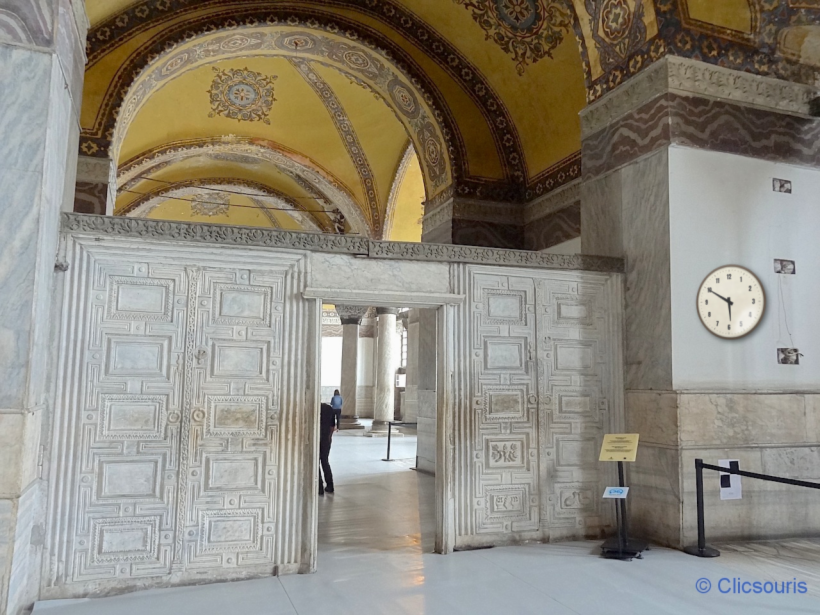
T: 5 h 50 min
